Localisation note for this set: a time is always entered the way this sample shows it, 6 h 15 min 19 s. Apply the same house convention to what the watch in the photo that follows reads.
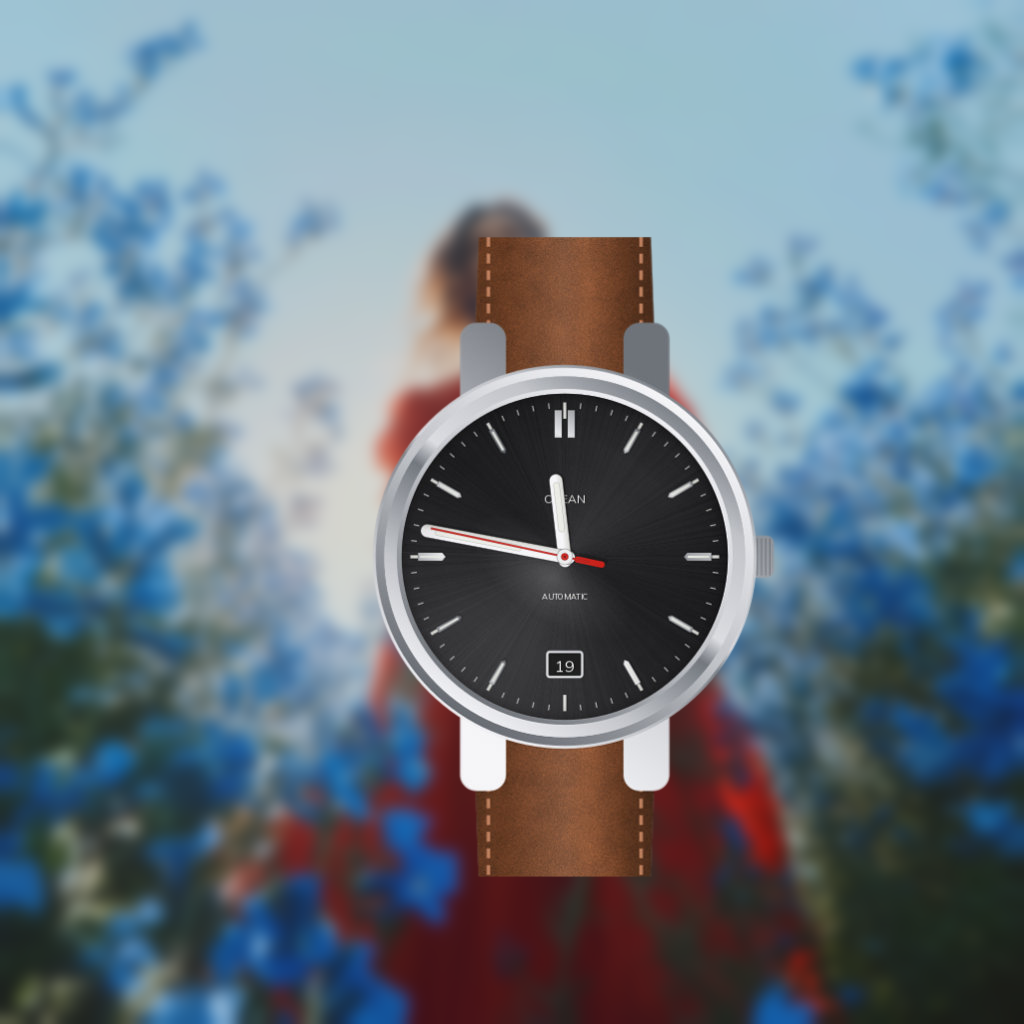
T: 11 h 46 min 47 s
